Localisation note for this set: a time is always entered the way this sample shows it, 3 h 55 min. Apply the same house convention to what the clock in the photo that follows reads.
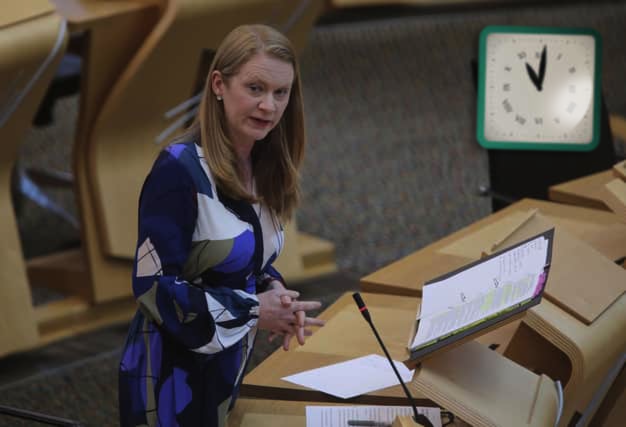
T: 11 h 01 min
